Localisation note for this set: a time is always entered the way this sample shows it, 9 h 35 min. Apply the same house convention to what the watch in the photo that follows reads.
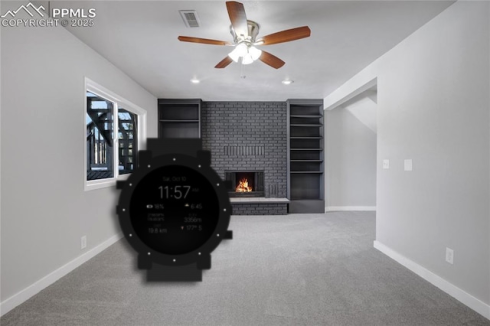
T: 11 h 57 min
